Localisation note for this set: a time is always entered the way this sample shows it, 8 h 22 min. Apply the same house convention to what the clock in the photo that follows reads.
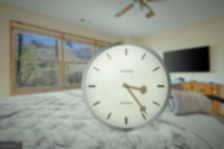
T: 3 h 24 min
